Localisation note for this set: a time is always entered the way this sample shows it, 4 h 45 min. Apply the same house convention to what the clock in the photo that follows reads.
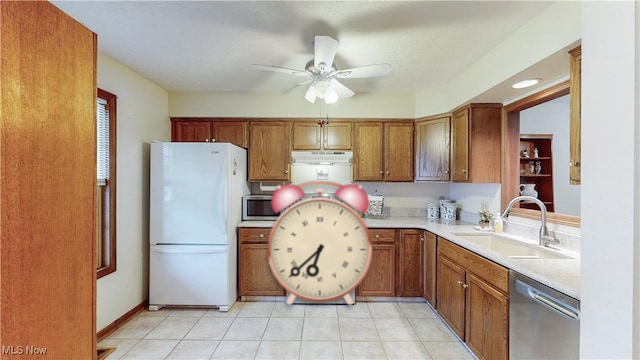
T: 6 h 38 min
